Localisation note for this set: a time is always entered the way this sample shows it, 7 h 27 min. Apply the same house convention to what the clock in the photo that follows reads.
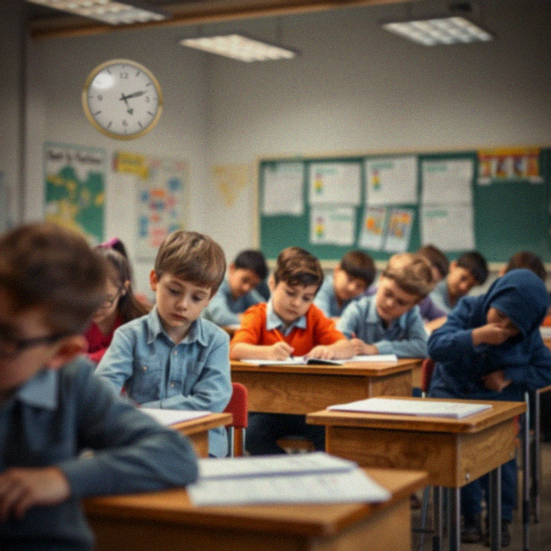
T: 5 h 12 min
